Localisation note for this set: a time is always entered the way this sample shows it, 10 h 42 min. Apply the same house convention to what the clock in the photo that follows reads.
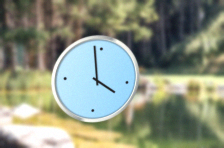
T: 3 h 58 min
